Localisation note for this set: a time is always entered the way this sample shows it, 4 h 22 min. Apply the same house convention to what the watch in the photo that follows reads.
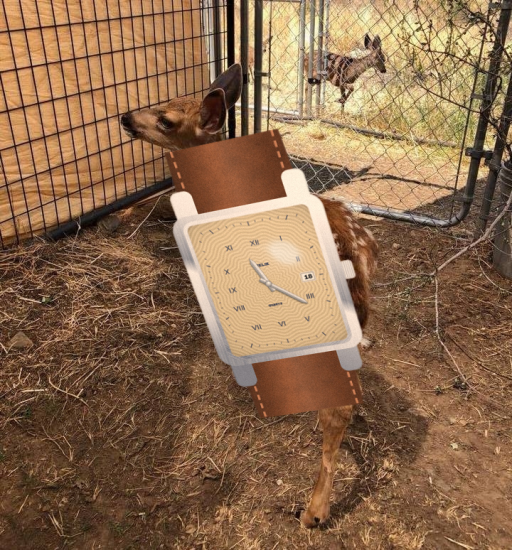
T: 11 h 22 min
